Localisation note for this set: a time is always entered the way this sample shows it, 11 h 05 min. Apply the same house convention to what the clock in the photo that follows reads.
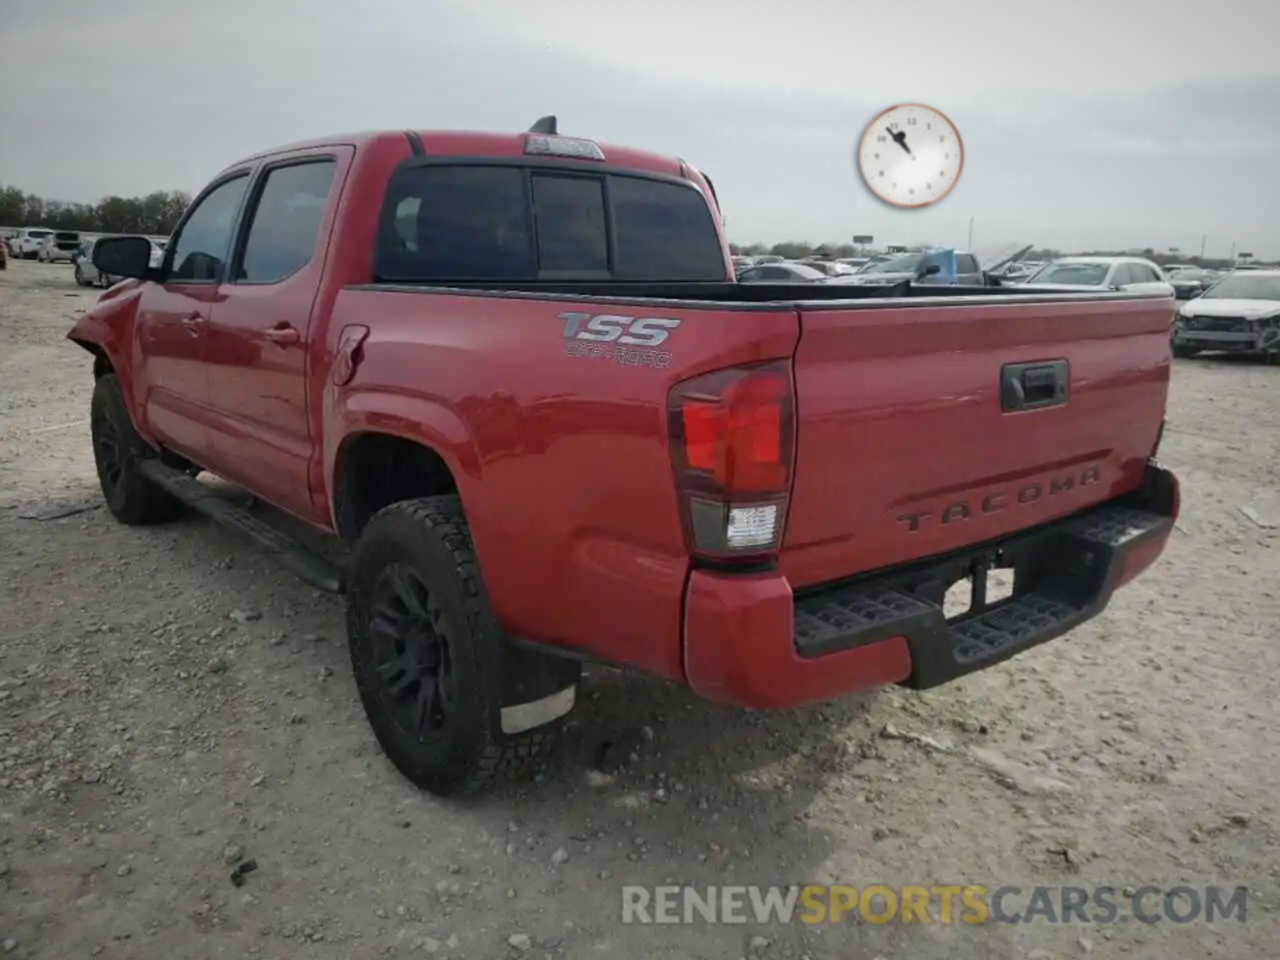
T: 10 h 53 min
